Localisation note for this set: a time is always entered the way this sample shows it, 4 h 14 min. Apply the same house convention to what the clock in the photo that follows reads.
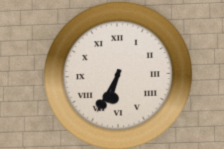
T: 6 h 35 min
